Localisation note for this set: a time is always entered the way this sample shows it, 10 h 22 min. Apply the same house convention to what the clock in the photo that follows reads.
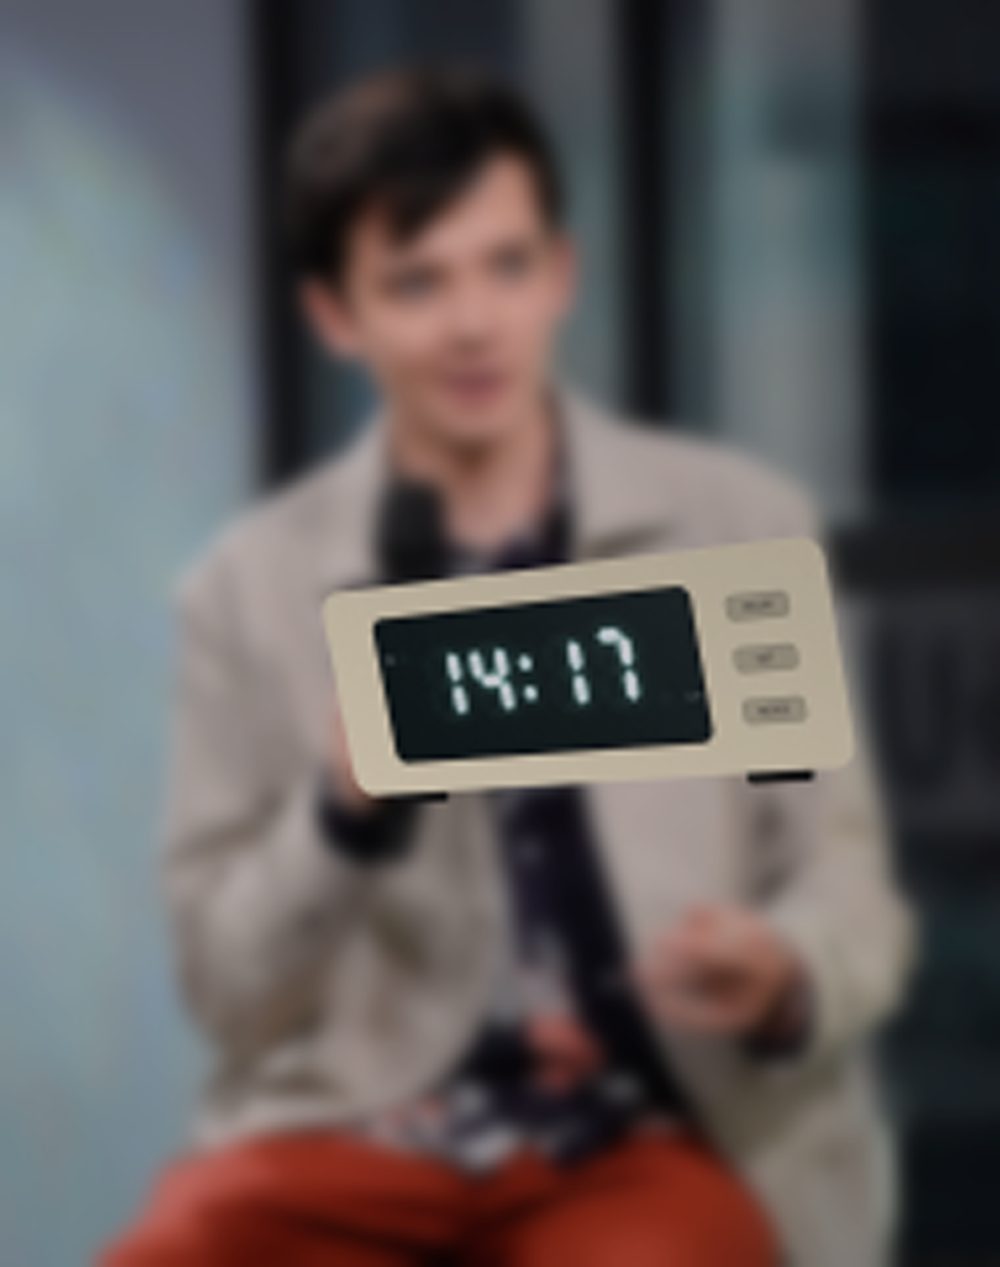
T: 14 h 17 min
